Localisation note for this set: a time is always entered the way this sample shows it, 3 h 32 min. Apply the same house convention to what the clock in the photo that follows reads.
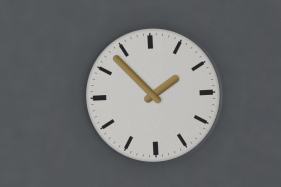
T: 1 h 53 min
